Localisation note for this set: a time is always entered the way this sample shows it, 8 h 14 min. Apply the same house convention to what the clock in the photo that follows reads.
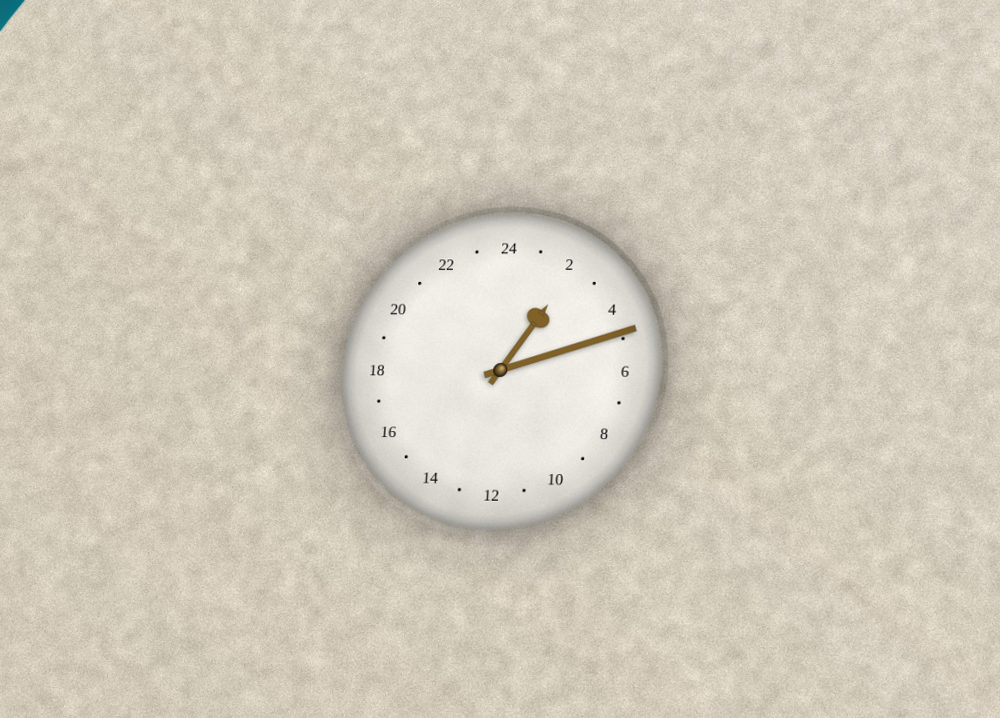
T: 2 h 12 min
